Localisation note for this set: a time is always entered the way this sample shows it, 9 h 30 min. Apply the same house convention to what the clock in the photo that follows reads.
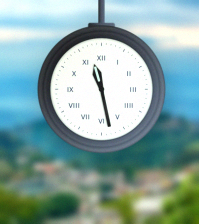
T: 11 h 28 min
